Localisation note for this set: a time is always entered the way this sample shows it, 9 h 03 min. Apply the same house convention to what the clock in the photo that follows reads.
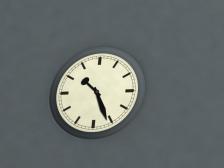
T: 10 h 26 min
